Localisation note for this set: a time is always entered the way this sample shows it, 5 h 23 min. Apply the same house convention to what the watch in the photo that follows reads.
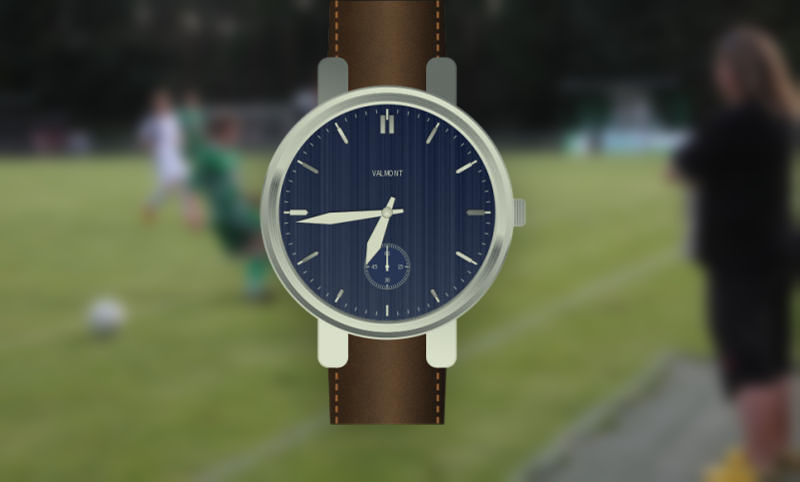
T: 6 h 44 min
